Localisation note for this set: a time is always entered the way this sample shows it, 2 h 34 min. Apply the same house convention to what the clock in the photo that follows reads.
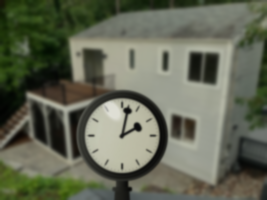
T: 2 h 02 min
